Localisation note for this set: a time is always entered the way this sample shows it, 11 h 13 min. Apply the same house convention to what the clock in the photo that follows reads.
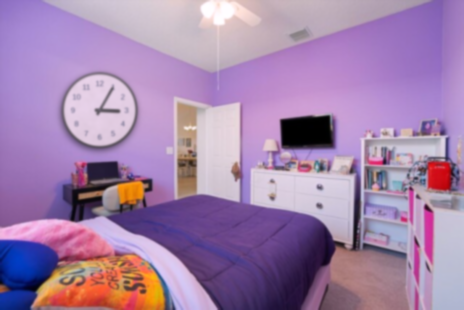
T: 3 h 05 min
